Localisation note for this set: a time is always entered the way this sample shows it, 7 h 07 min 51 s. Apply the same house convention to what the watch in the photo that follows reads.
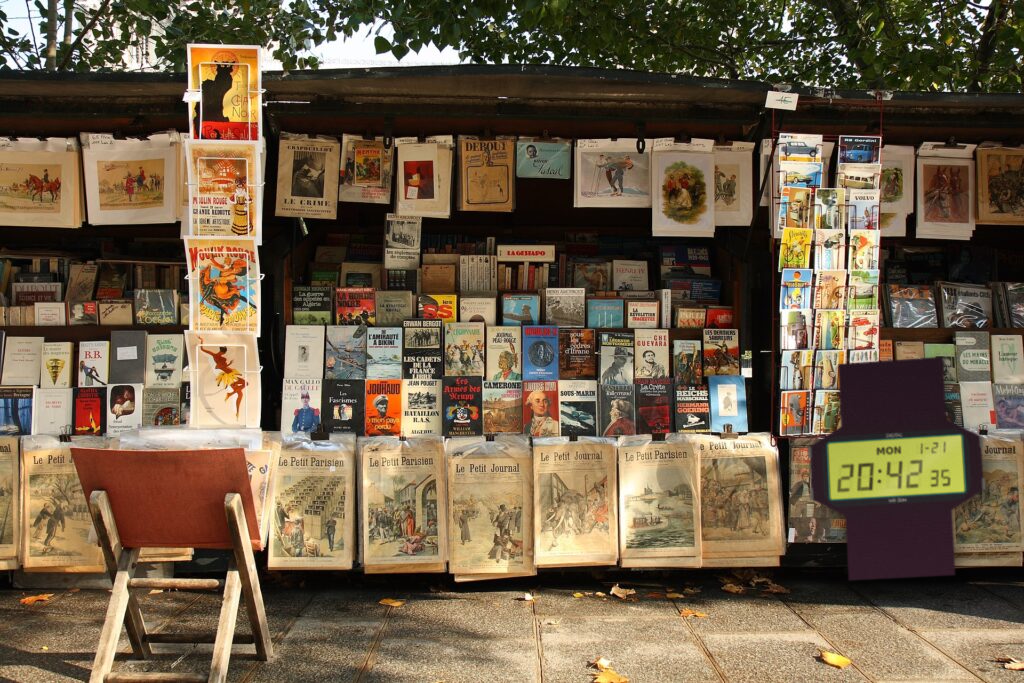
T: 20 h 42 min 35 s
